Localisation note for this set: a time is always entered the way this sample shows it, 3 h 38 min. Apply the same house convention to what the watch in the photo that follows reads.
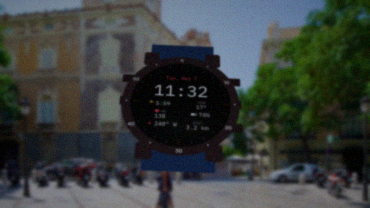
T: 11 h 32 min
